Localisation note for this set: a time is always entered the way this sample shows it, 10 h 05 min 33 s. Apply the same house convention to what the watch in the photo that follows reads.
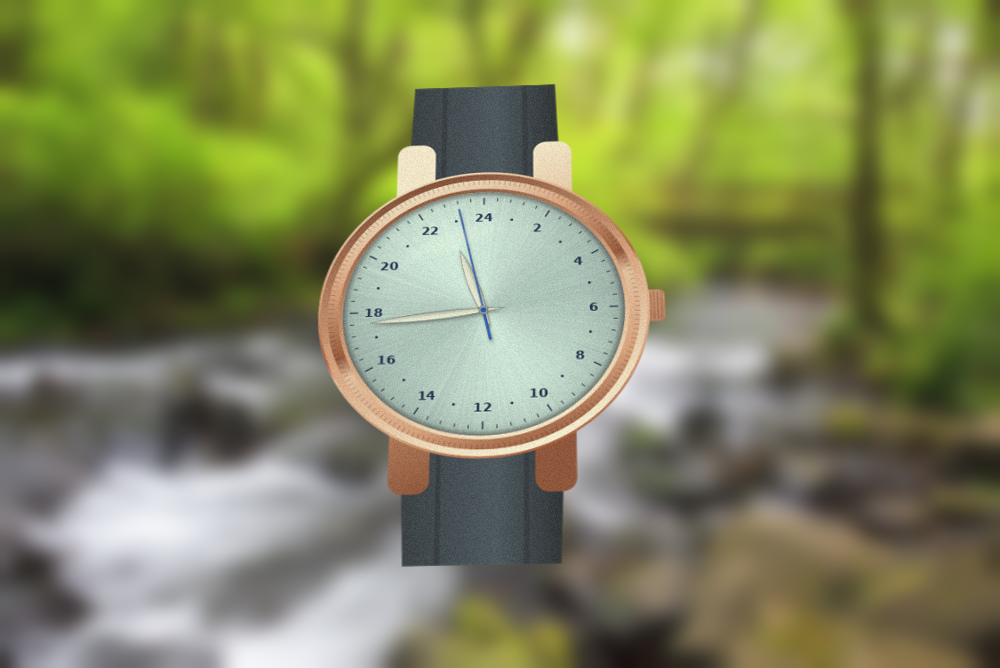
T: 22 h 43 min 58 s
